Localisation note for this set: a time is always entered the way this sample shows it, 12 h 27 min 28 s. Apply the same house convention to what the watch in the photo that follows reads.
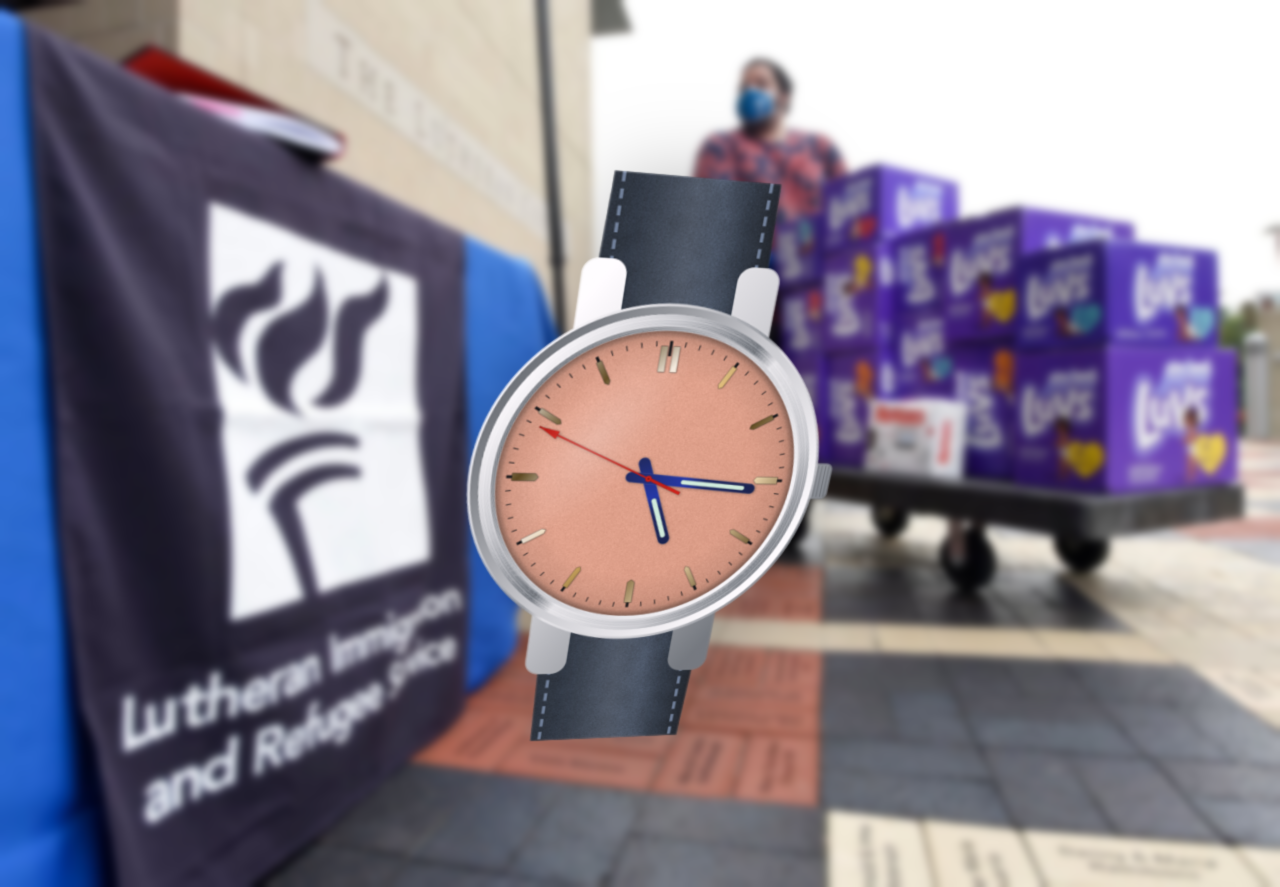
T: 5 h 15 min 49 s
